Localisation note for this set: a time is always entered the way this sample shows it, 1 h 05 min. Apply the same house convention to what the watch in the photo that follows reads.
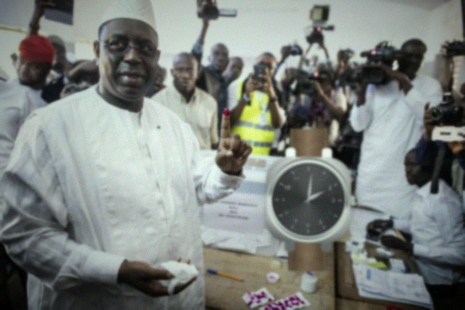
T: 2 h 01 min
